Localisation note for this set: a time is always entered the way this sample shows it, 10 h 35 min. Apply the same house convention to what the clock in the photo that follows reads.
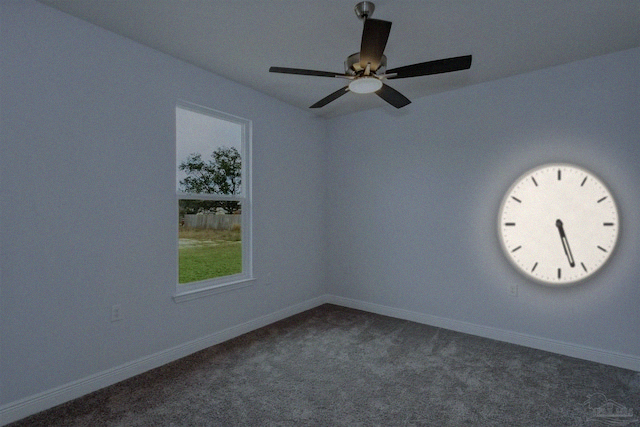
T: 5 h 27 min
